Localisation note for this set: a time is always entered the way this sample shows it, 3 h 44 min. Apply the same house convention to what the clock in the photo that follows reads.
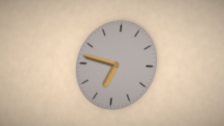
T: 6 h 47 min
